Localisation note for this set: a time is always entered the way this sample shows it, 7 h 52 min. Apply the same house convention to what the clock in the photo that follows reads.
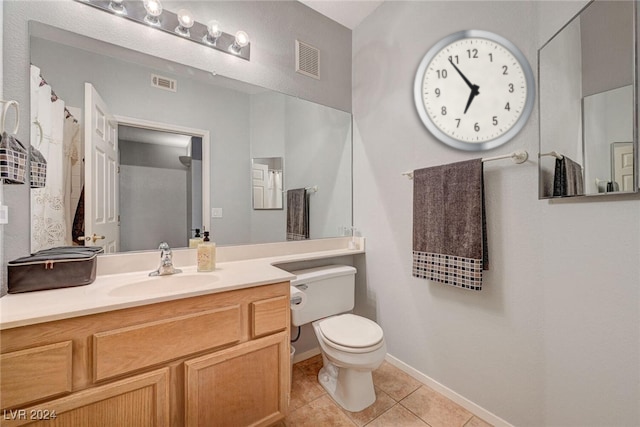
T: 6 h 54 min
